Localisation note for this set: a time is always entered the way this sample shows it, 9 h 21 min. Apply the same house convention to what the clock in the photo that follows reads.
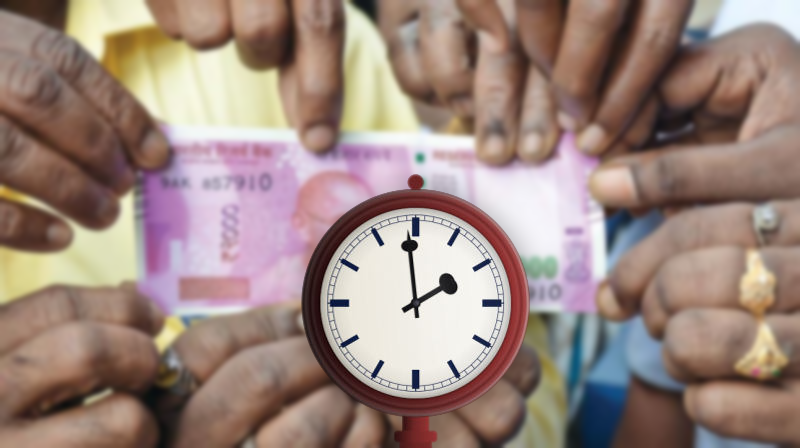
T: 1 h 59 min
